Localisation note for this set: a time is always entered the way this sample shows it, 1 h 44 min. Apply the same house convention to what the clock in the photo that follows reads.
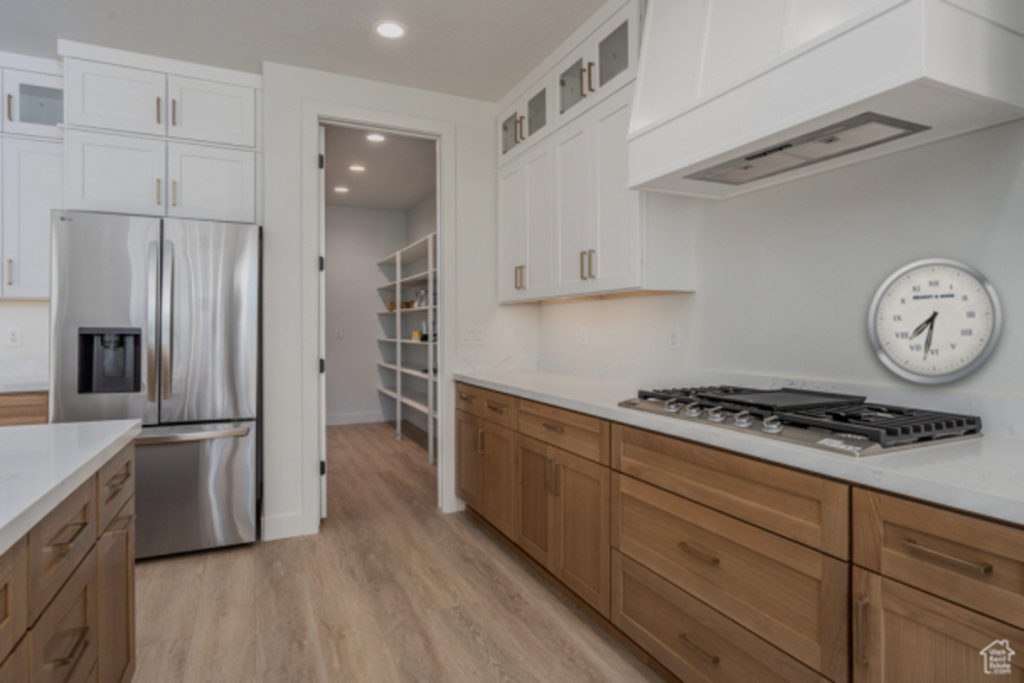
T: 7 h 32 min
